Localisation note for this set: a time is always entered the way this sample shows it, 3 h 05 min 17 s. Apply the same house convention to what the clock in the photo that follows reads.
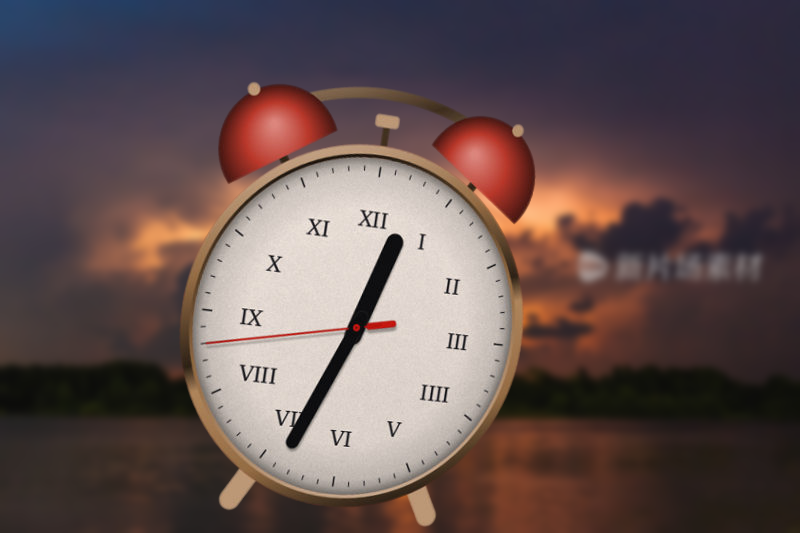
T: 12 h 33 min 43 s
